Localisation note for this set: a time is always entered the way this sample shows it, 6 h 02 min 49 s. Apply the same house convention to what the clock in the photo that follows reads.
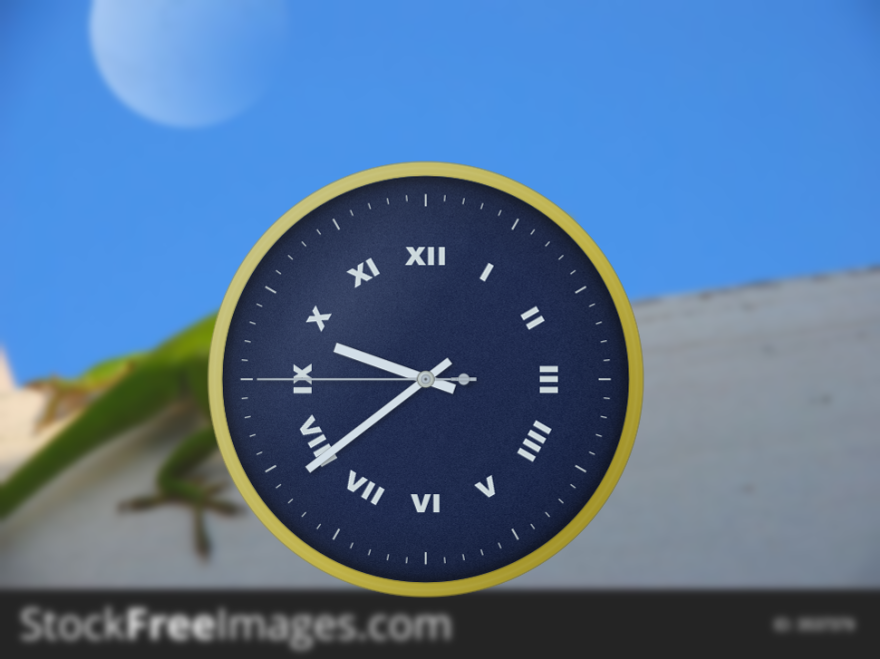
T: 9 h 38 min 45 s
